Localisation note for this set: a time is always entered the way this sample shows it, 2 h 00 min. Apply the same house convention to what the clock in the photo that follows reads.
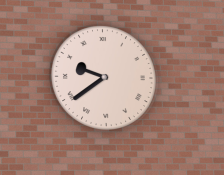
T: 9 h 39 min
